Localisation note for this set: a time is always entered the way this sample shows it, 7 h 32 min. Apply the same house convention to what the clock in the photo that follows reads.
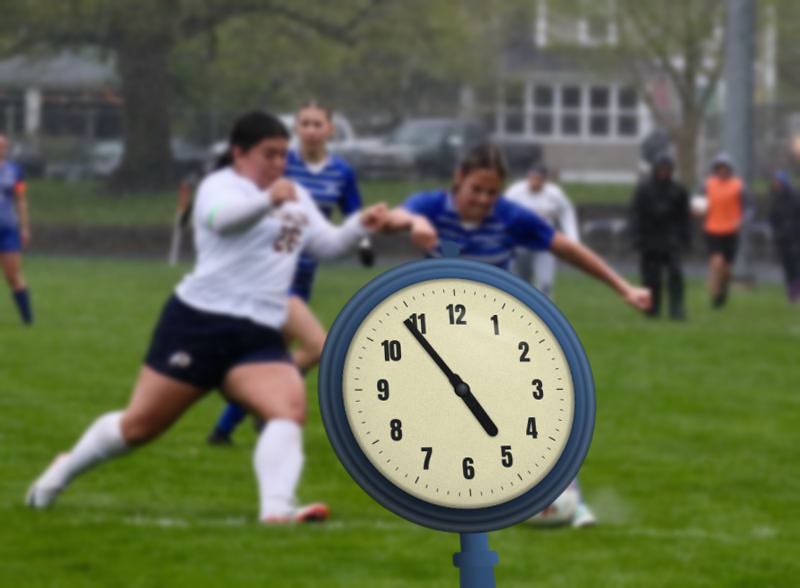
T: 4 h 54 min
